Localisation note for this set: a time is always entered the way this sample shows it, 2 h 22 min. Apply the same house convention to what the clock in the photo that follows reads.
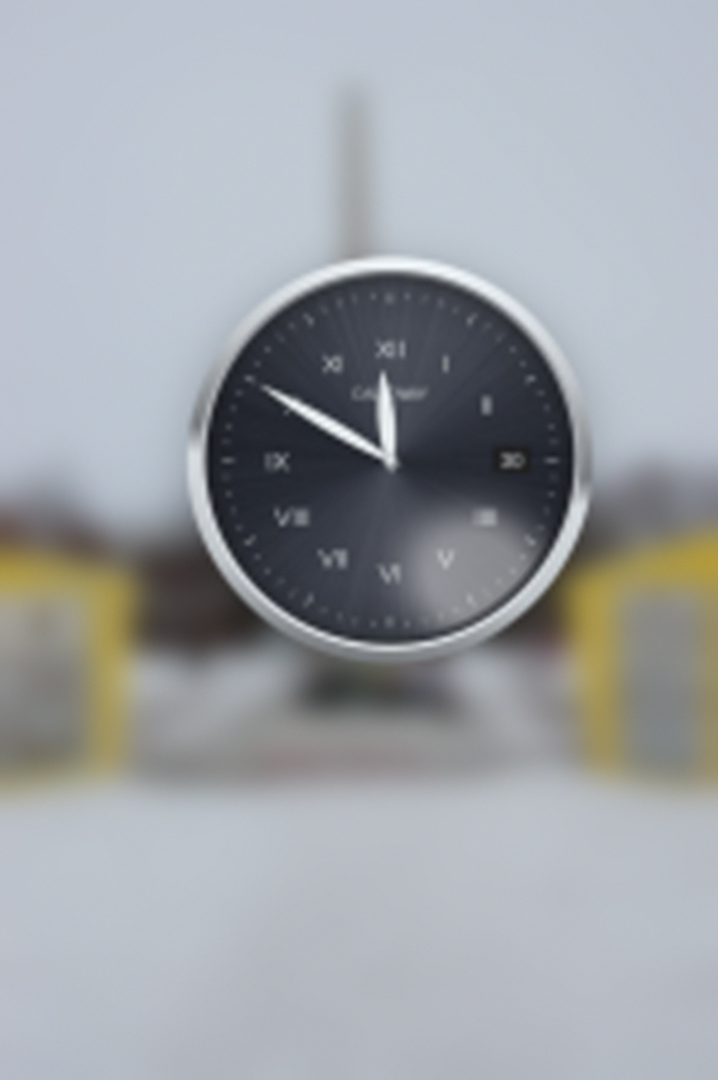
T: 11 h 50 min
